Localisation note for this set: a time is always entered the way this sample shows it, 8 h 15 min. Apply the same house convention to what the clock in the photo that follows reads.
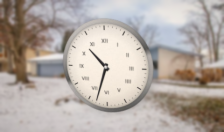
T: 10 h 33 min
